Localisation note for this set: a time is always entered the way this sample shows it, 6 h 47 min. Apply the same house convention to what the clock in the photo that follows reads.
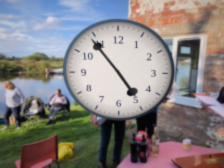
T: 4 h 54 min
